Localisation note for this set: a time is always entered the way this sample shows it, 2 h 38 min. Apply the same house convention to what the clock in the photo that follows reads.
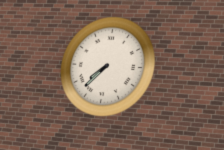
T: 7 h 37 min
